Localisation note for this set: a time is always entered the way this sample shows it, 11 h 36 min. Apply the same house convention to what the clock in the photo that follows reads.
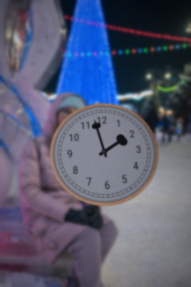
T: 1 h 58 min
